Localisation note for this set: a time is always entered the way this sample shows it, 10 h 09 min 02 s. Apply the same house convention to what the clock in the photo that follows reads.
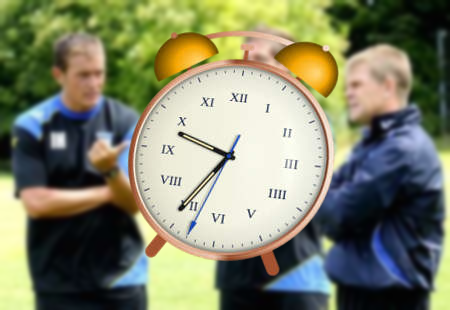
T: 9 h 35 min 33 s
